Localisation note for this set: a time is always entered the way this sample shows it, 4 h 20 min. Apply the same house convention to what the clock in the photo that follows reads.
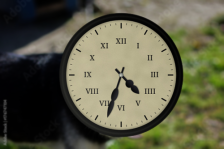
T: 4 h 33 min
